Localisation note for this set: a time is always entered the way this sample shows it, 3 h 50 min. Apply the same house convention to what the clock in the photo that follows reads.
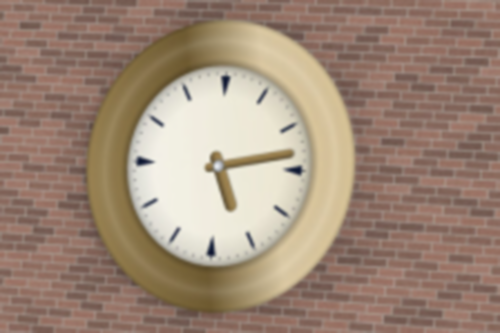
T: 5 h 13 min
